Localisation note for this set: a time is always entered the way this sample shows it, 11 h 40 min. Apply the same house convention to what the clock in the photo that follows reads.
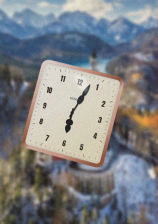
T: 6 h 03 min
